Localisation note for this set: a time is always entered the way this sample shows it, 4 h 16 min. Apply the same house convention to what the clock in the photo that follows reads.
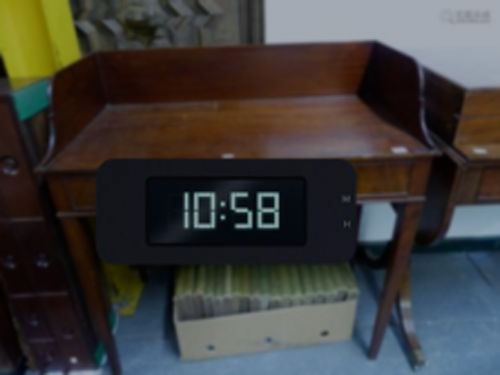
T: 10 h 58 min
